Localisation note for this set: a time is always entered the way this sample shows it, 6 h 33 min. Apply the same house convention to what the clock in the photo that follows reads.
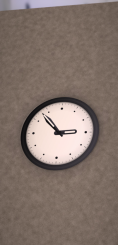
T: 2 h 53 min
